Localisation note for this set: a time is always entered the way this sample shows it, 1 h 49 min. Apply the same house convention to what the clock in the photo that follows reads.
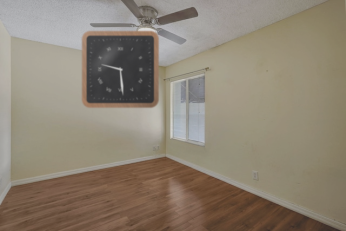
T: 9 h 29 min
